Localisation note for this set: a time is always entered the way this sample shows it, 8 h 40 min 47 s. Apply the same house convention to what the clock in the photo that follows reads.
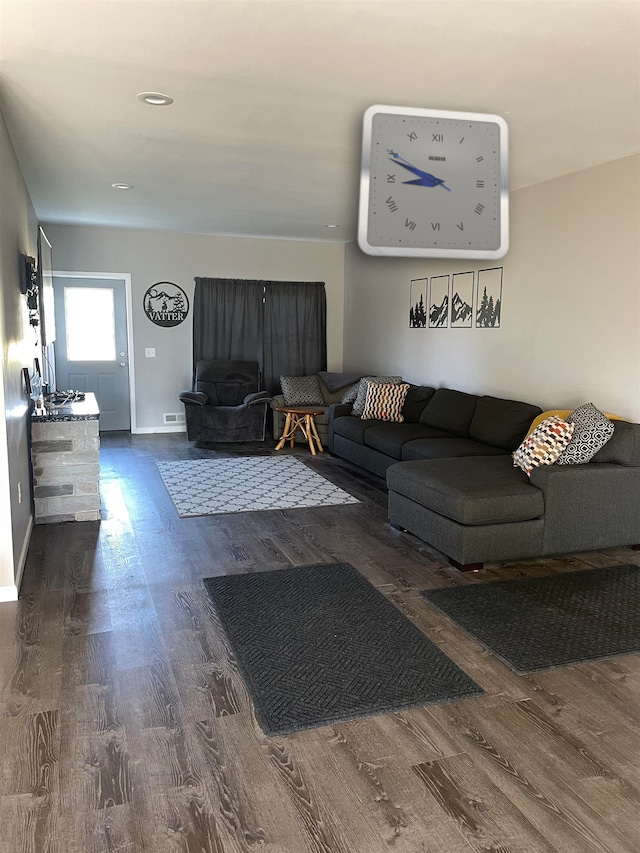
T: 8 h 48 min 50 s
